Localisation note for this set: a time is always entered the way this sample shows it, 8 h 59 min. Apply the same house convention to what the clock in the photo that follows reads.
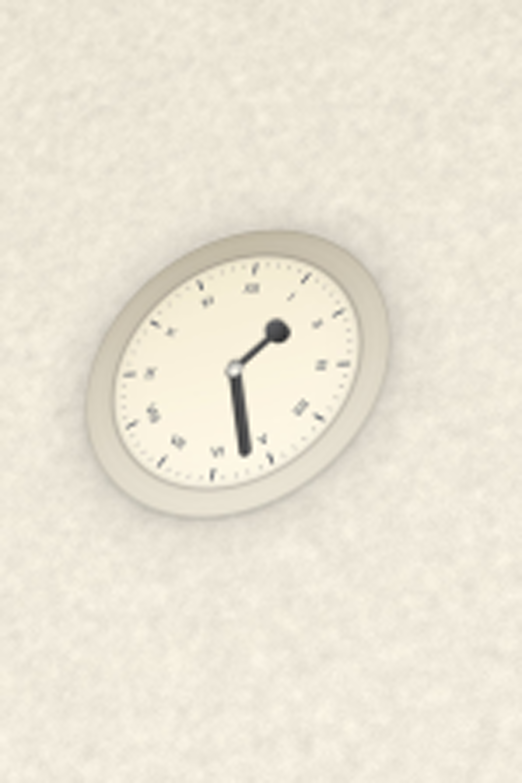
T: 1 h 27 min
